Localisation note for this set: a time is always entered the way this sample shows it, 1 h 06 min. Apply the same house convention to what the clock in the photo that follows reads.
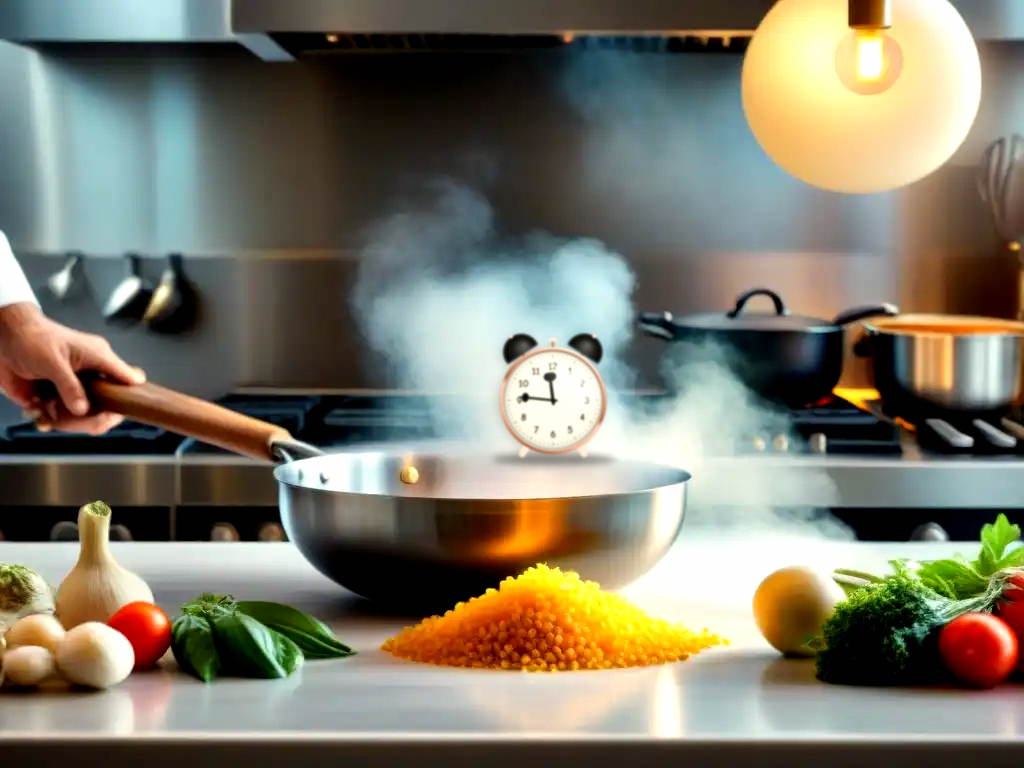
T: 11 h 46 min
